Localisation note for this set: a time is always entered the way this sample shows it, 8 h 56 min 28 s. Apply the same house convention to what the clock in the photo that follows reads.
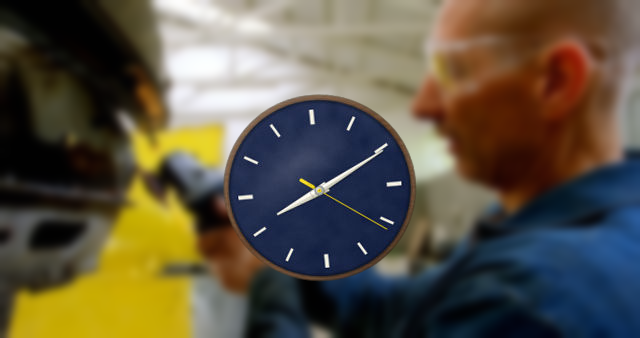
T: 8 h 10 min 21 s
